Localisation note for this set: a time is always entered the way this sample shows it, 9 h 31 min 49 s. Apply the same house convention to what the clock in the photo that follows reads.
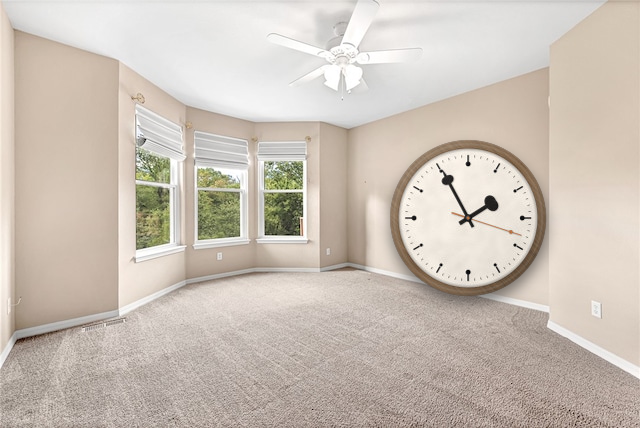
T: 1 h 55 min 18 s
